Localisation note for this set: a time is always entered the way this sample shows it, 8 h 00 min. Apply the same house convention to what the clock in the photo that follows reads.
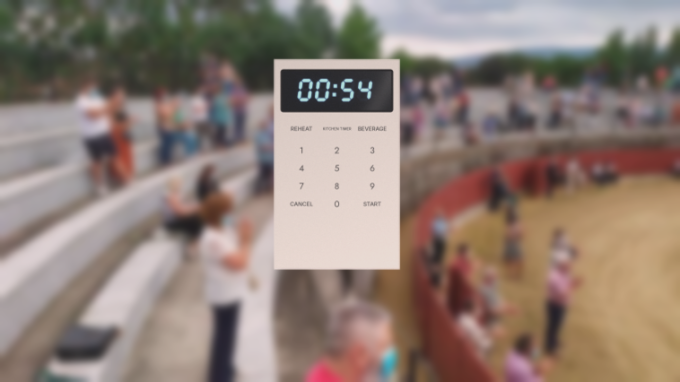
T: 0 h 54 min
